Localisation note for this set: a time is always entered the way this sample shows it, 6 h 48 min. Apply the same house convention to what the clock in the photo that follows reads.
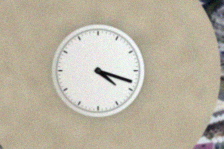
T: 4 h 18 min
